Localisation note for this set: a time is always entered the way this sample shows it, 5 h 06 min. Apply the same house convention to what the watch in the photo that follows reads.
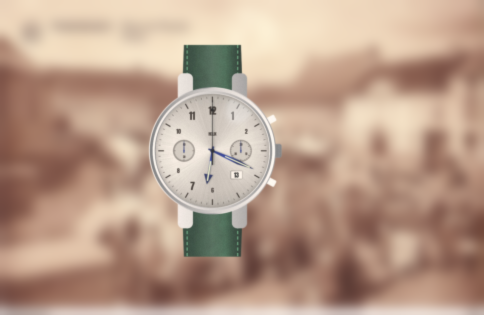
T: 6 h 19 min
